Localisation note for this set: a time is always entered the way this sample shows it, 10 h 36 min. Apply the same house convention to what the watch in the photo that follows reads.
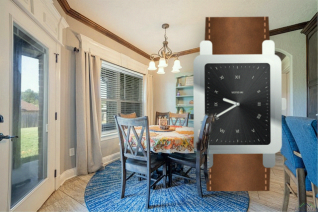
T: 9 h 40 min
